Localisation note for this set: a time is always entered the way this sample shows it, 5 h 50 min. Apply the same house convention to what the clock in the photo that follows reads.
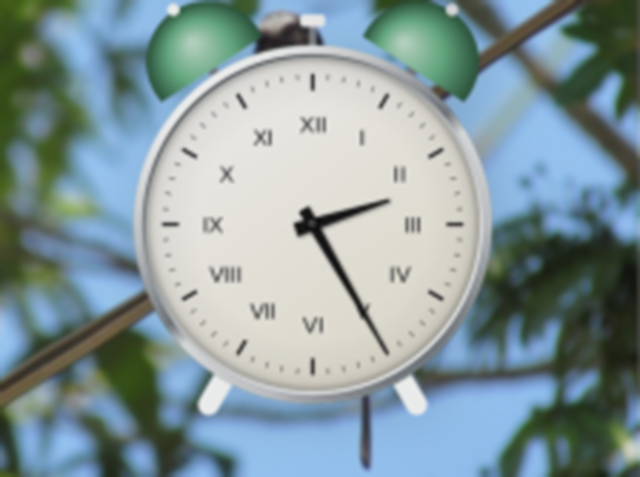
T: 2 h 25 min
